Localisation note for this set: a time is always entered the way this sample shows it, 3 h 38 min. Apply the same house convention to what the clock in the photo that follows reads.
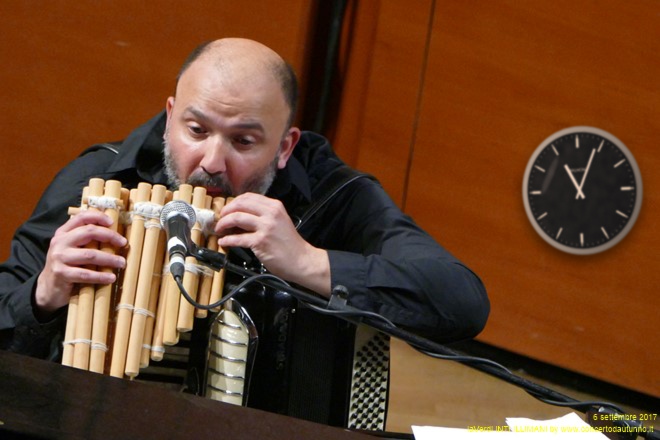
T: 11 h 04 min
